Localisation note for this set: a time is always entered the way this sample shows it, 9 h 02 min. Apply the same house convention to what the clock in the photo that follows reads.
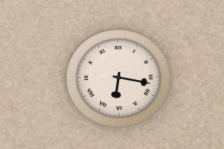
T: 6 h 17 min
